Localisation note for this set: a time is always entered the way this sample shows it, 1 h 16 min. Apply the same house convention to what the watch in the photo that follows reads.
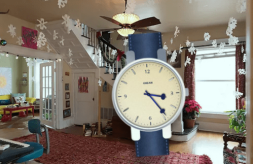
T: 3 h 24 min
